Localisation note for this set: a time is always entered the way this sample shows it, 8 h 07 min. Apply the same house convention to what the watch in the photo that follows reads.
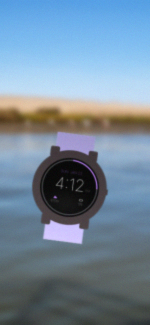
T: 4 h 12 min
